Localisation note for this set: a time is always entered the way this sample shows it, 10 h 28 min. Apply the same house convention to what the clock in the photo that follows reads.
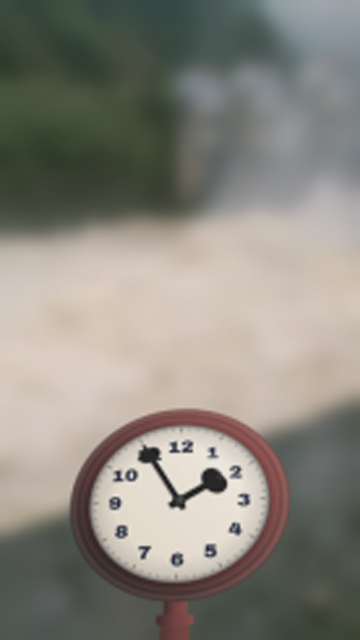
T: 1 h 55 min
